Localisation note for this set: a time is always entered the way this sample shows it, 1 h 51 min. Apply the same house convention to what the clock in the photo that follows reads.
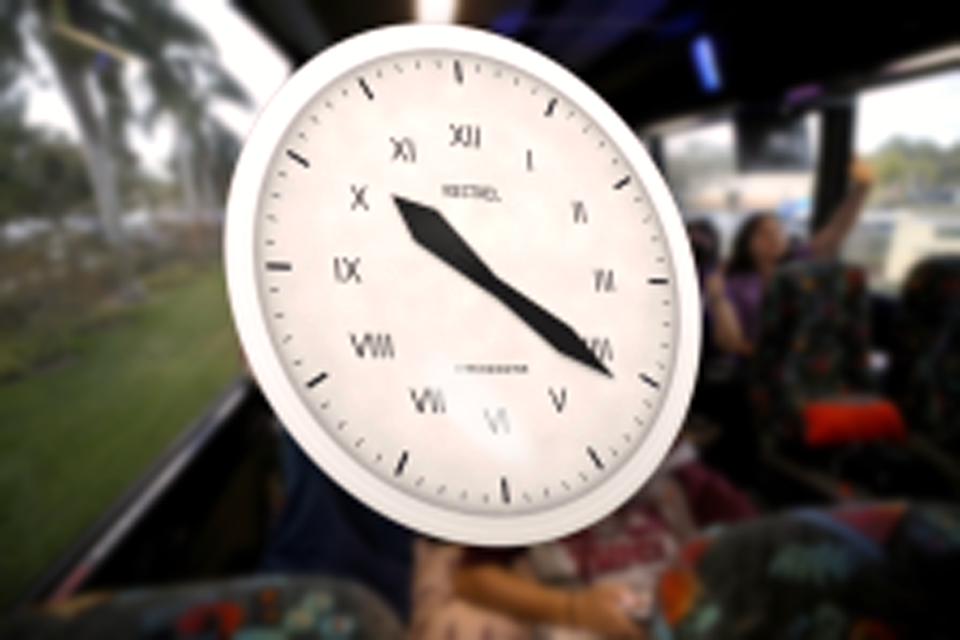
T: 10 h 21 min
